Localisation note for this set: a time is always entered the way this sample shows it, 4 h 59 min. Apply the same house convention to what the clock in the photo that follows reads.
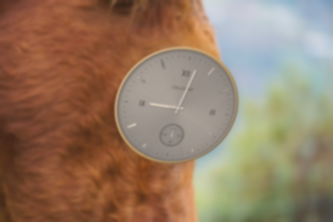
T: 9 h 02 min
